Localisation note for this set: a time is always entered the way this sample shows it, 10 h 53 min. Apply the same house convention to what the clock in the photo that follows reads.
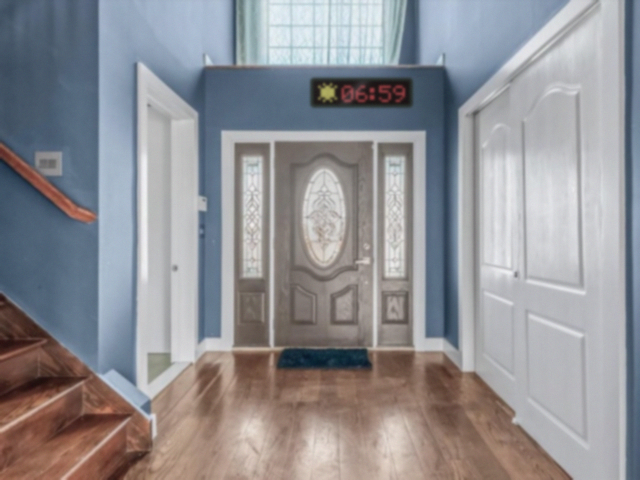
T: 6 h 59 min
